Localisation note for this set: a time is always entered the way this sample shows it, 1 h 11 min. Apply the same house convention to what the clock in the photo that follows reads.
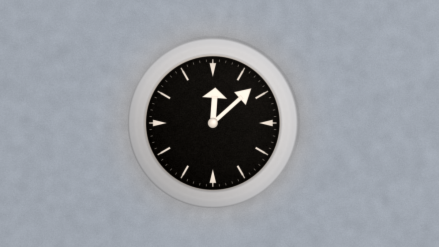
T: 12 h 08 min
